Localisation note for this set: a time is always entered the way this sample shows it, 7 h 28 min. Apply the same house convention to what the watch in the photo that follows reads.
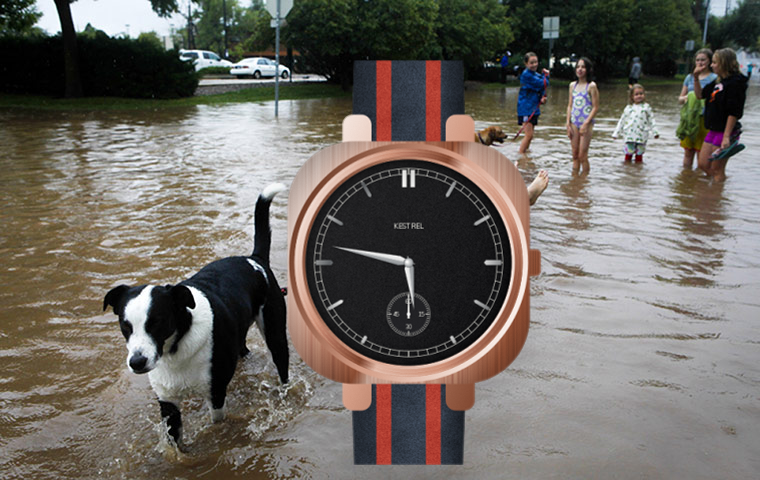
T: 5 h 47 min
